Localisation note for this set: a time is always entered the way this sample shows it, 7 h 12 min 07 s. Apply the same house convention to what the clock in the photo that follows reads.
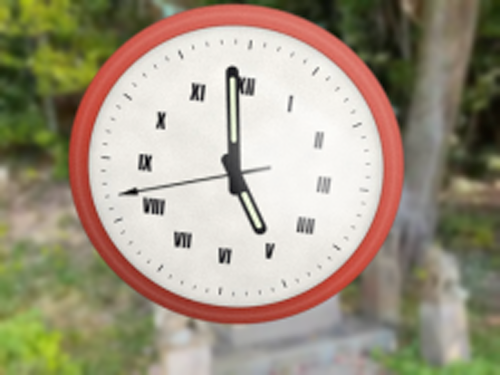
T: 4 h 58 min 42 s
